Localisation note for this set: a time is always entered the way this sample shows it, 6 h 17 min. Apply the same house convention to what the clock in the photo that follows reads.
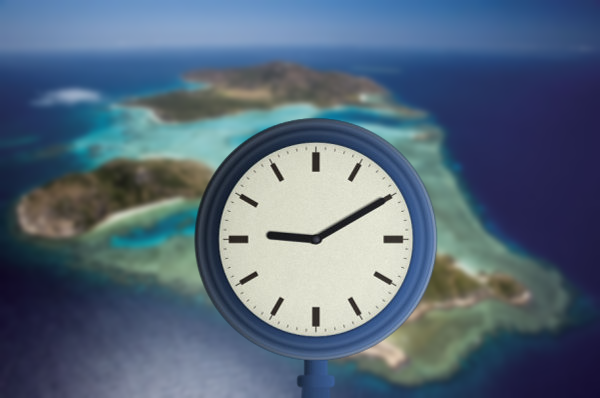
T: 9 h 10 min
